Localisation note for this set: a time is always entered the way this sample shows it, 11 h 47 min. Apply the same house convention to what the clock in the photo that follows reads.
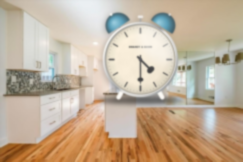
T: 4 h 30 min
